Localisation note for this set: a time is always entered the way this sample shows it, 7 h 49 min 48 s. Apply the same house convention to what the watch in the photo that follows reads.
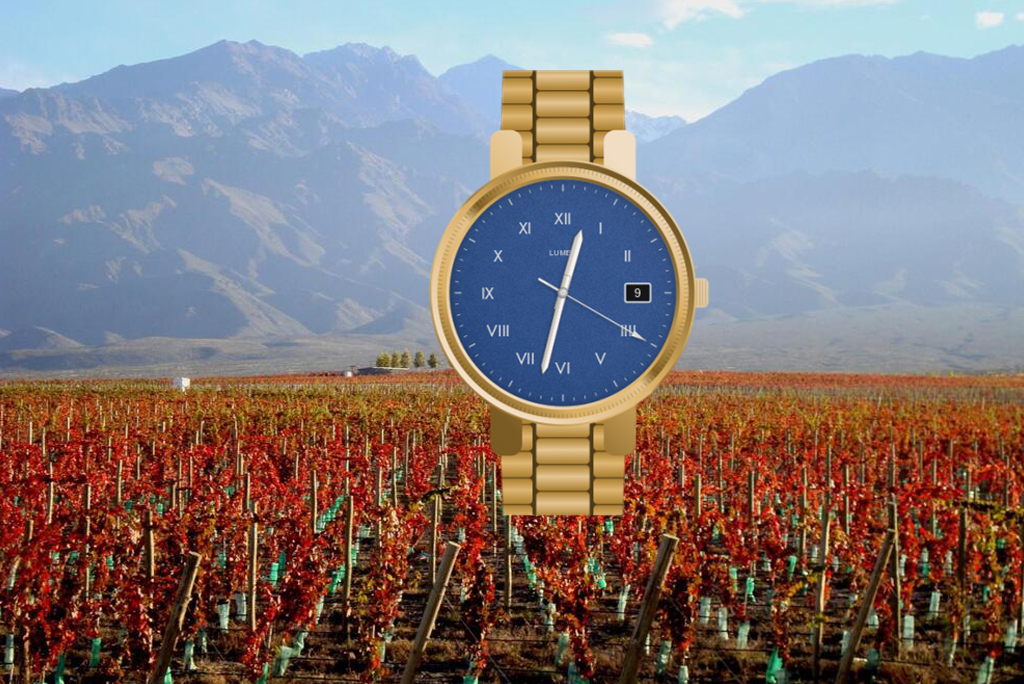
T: 12 h 32 min 20 s
